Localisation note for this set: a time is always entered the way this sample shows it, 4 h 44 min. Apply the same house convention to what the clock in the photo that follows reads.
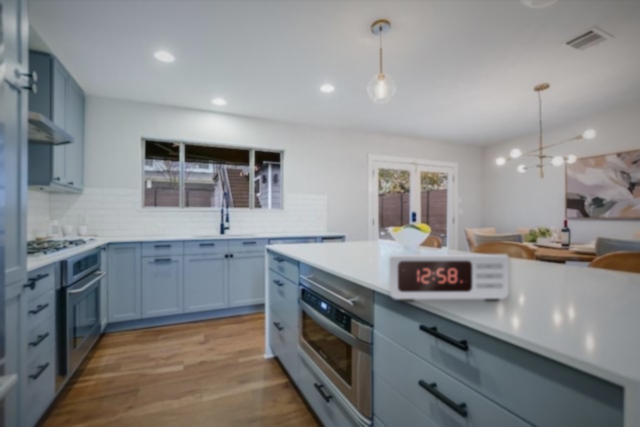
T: 12 h 58 min
